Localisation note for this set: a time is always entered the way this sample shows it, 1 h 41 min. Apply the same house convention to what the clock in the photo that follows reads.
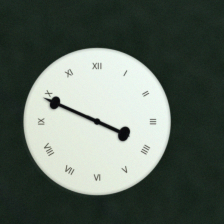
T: 3 h 49 min
